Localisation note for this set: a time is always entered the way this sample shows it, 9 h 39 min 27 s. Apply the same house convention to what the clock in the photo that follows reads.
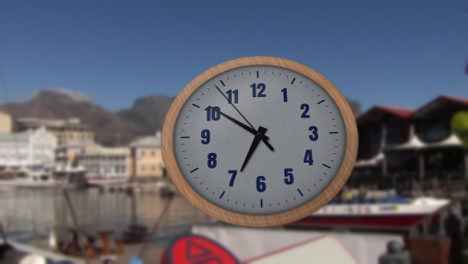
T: 6 h 50 min 54 s
